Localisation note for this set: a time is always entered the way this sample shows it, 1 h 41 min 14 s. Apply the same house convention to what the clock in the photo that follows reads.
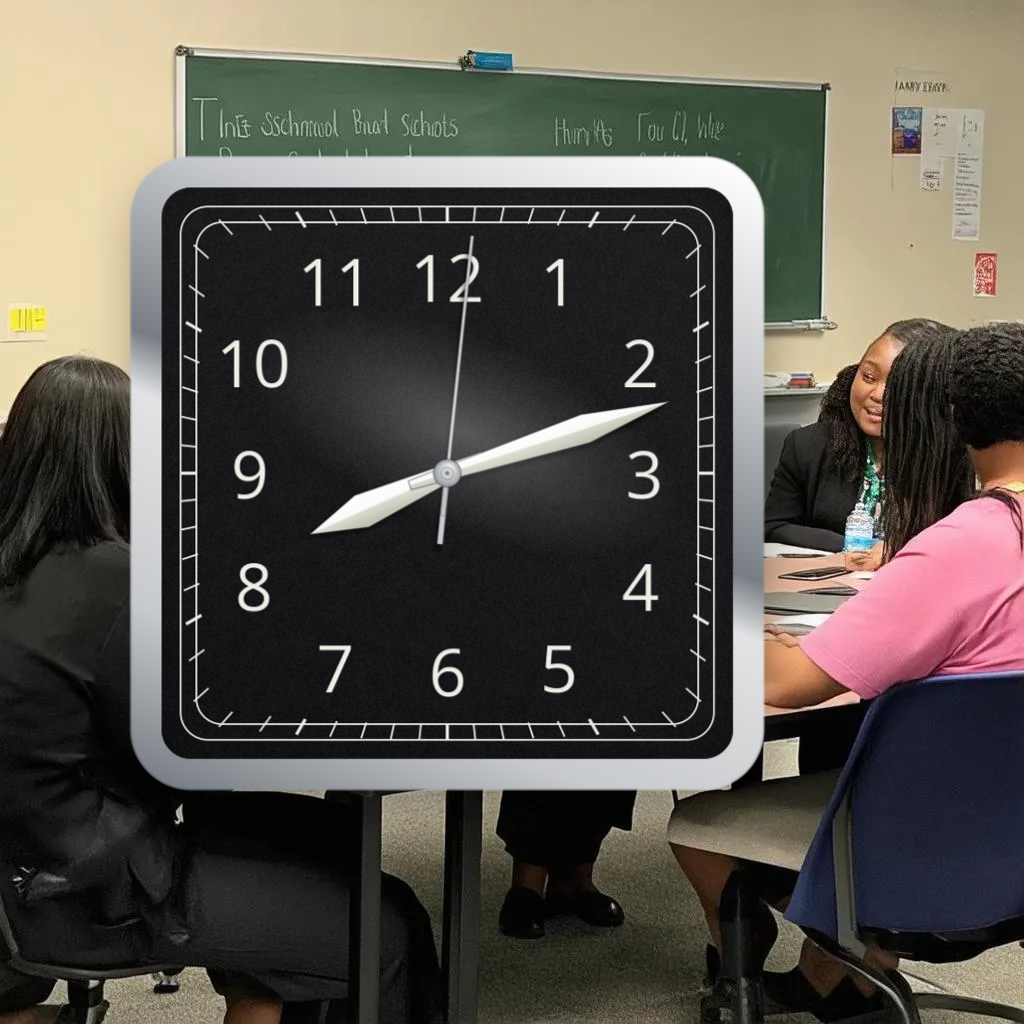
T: 8 h 12 min 01 s
